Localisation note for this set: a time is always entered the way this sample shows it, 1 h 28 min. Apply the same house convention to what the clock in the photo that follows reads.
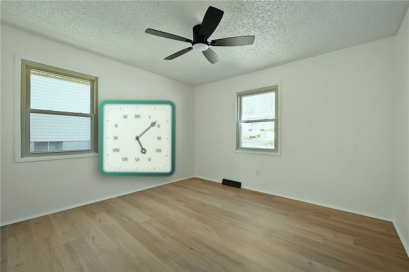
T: 5 h 08 min
